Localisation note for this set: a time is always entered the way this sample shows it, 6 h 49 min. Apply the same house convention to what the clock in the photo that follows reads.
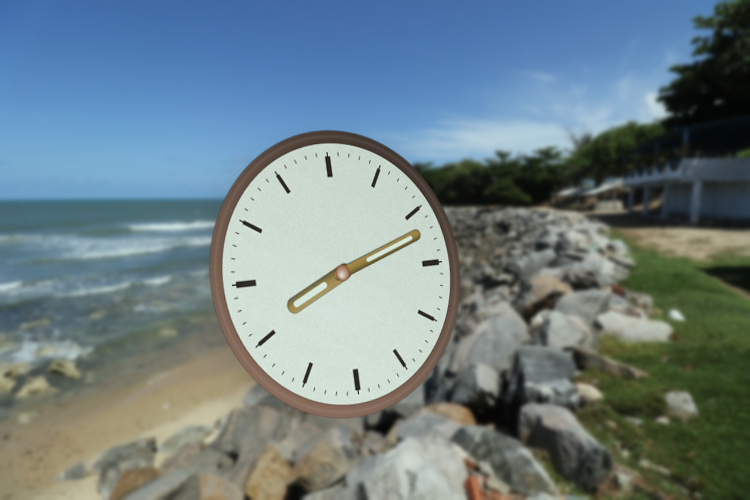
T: 8 h 12 min
